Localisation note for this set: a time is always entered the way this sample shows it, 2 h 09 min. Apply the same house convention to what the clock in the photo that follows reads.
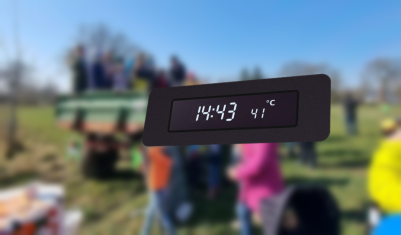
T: 14 h 43 min
